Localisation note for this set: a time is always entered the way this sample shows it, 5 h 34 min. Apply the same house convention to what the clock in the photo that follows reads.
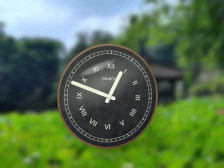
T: 12 h 48 min
